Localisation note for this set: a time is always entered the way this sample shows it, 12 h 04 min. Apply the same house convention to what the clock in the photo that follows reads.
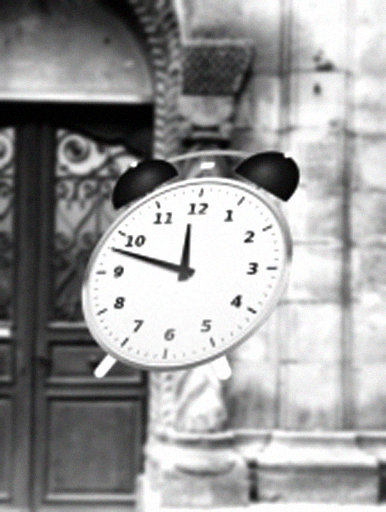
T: 11 h 48 min
